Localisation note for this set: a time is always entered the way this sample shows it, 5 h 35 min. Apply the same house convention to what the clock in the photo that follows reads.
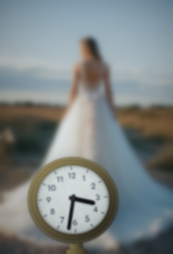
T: 3 h 32 min
